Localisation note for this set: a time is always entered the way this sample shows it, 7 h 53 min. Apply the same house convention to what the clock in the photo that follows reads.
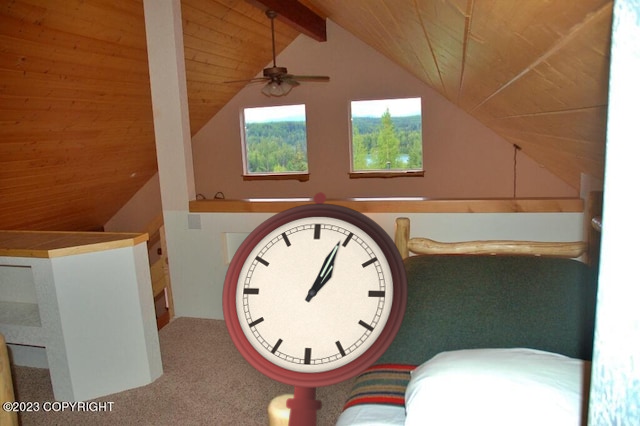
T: 1 h 04 min
